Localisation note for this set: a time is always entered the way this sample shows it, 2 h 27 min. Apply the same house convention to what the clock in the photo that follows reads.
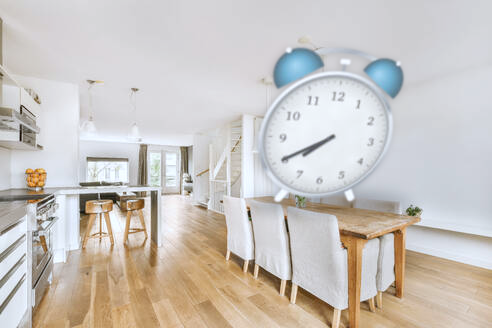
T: 7 h 40 min
